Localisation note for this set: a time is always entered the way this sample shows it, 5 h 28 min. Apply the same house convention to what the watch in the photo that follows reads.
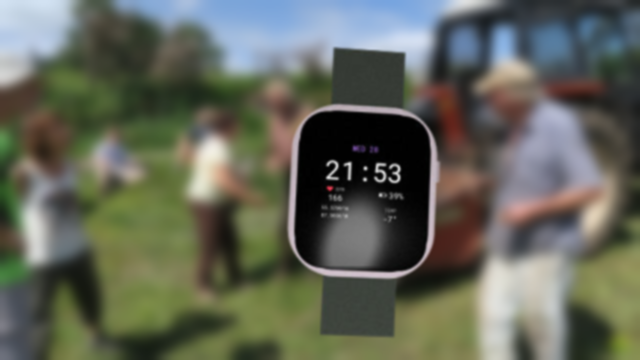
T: 21 h 53 min
